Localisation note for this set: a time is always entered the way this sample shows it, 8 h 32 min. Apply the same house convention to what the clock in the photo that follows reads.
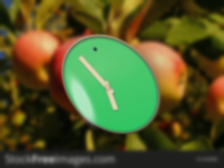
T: 5 h 55 min
